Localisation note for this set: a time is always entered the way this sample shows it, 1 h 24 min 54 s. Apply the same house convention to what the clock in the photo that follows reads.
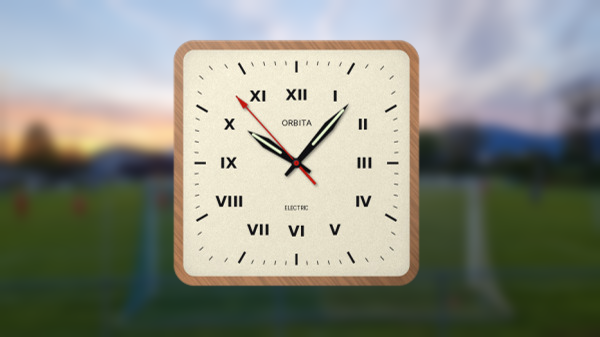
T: 10 h 06 min 53 s
